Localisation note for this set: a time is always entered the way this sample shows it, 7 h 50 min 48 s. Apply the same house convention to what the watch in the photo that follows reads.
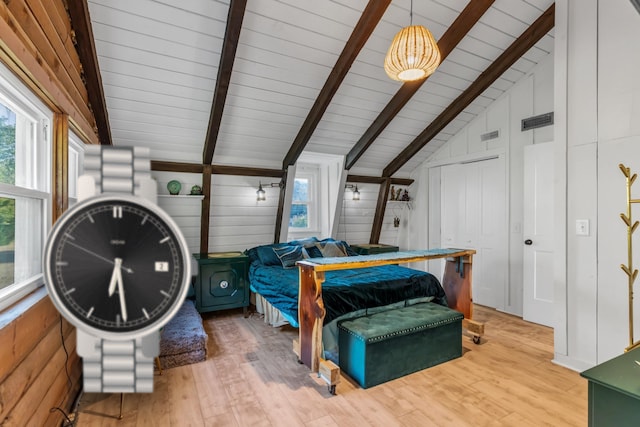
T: 6 h 28 min 49 s
